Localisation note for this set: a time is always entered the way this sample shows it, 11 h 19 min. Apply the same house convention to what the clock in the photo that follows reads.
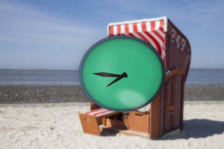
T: 7 h 46 min
